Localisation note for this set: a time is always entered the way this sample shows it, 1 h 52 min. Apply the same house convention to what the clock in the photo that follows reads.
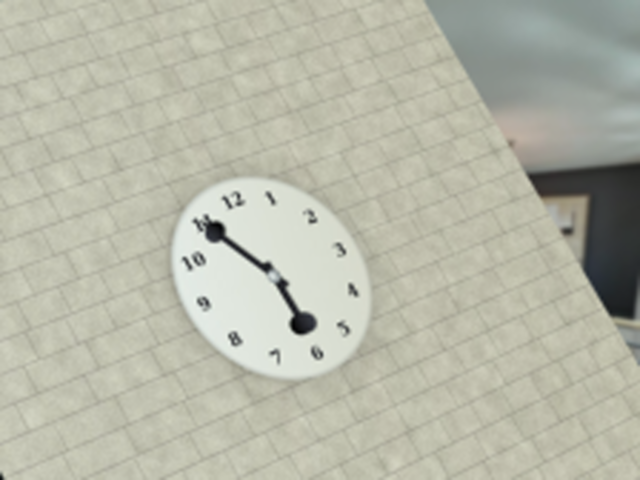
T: 5 h 55 min
